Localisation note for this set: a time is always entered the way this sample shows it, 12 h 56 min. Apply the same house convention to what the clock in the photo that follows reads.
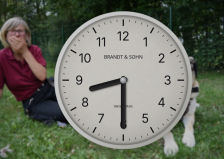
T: 8 h 30 min
